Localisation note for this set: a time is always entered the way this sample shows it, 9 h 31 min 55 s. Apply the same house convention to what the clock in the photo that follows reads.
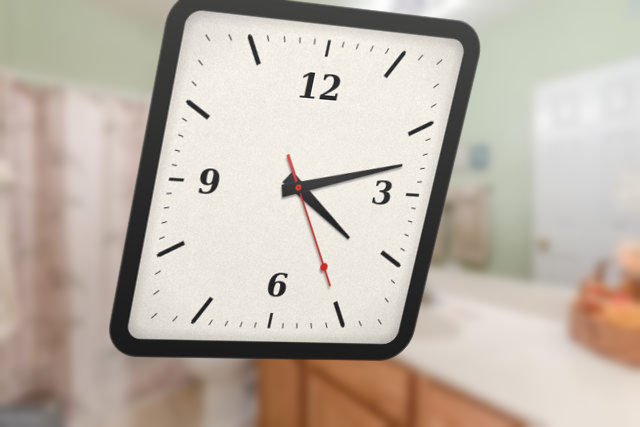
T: 4 h 12 min 25 s
